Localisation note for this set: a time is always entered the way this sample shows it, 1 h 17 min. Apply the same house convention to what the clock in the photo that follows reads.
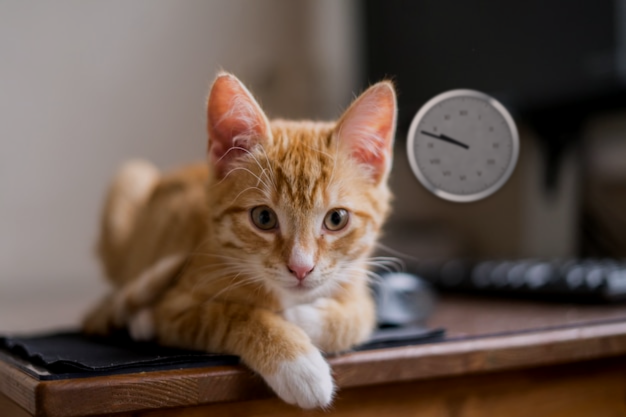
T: 9 h 48 min
